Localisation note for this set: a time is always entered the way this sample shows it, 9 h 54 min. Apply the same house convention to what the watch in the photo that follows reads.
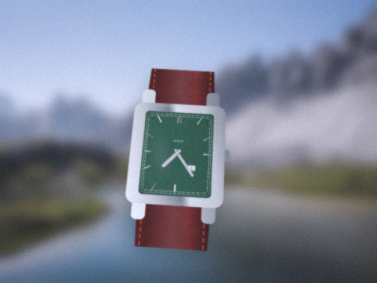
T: 7 h 24 min
